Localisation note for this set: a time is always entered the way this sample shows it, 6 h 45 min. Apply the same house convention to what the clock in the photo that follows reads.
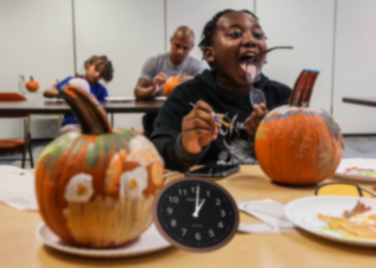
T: 1 h 01 min
